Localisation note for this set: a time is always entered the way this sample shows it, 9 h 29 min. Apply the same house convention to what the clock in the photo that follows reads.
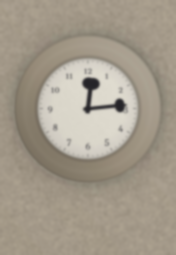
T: 12 h 14 min
